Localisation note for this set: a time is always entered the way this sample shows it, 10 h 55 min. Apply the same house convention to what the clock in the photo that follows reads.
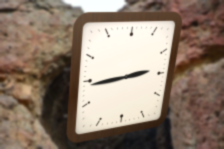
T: 2 h 44 min
